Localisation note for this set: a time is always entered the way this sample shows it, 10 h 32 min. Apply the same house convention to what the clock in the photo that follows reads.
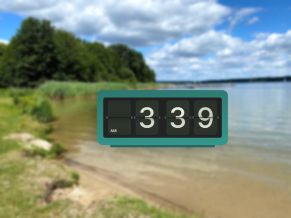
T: 3 h 39 min
